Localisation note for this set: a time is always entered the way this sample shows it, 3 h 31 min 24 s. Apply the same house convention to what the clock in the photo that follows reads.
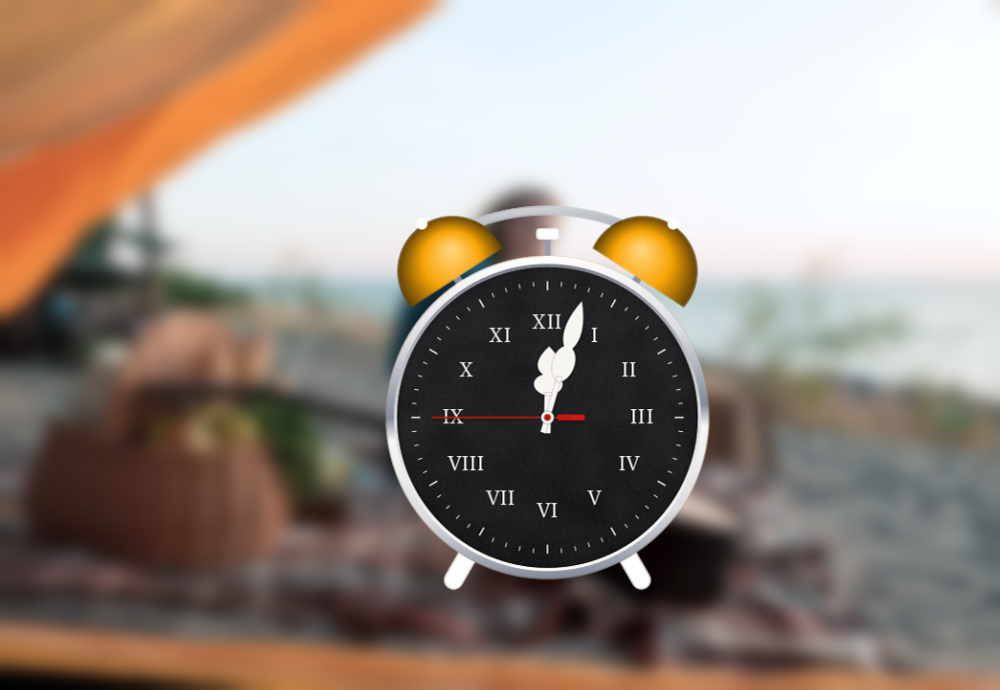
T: 12 h 02 min 45 s
